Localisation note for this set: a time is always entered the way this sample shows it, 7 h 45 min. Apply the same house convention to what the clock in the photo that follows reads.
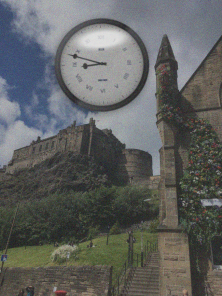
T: 8 h 48 min
